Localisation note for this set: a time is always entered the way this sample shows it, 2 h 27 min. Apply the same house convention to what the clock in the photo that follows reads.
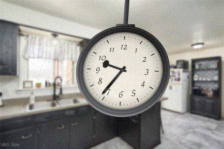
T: 9 h 36 min
